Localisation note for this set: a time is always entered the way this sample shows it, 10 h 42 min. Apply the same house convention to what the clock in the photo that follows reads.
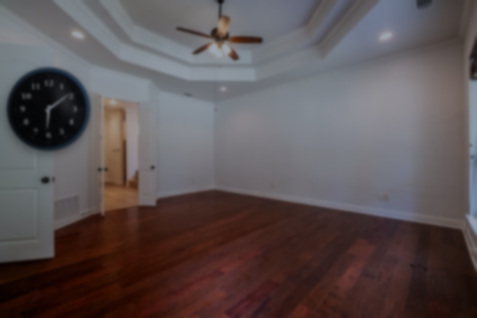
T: 6 h 09 min
